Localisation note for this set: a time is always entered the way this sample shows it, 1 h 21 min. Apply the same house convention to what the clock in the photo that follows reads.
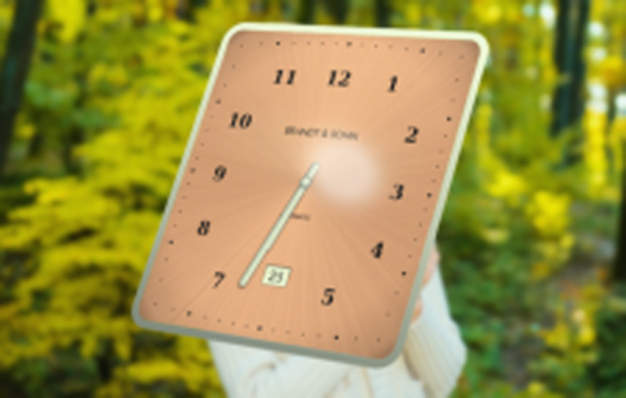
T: 6 h 33 min
